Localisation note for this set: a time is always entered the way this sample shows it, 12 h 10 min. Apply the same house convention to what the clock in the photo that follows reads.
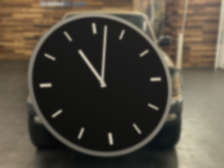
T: 11 h 02 min
